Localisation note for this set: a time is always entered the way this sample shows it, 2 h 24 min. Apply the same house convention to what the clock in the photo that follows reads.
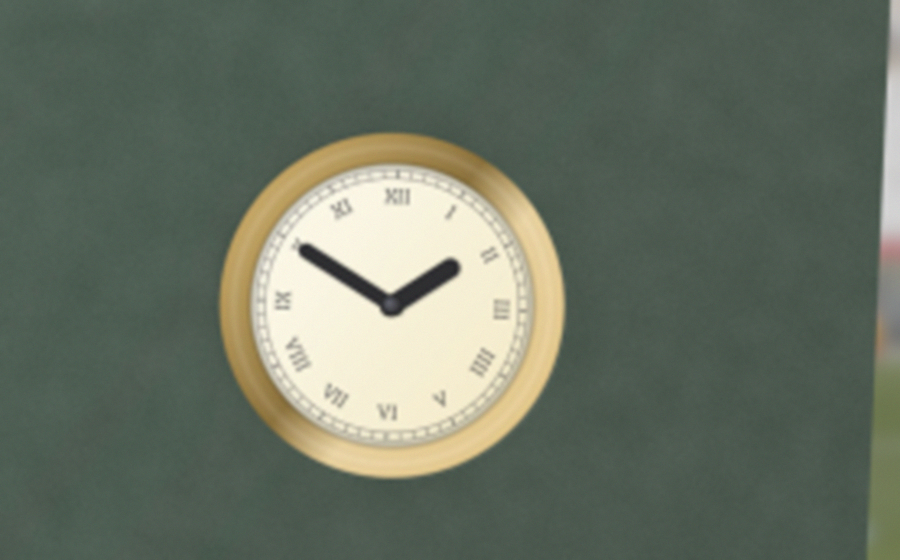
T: 1 h 50 min
